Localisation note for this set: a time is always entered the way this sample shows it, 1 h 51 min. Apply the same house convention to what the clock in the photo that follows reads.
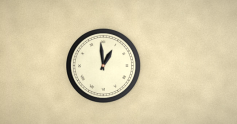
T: 12 h 59 min
